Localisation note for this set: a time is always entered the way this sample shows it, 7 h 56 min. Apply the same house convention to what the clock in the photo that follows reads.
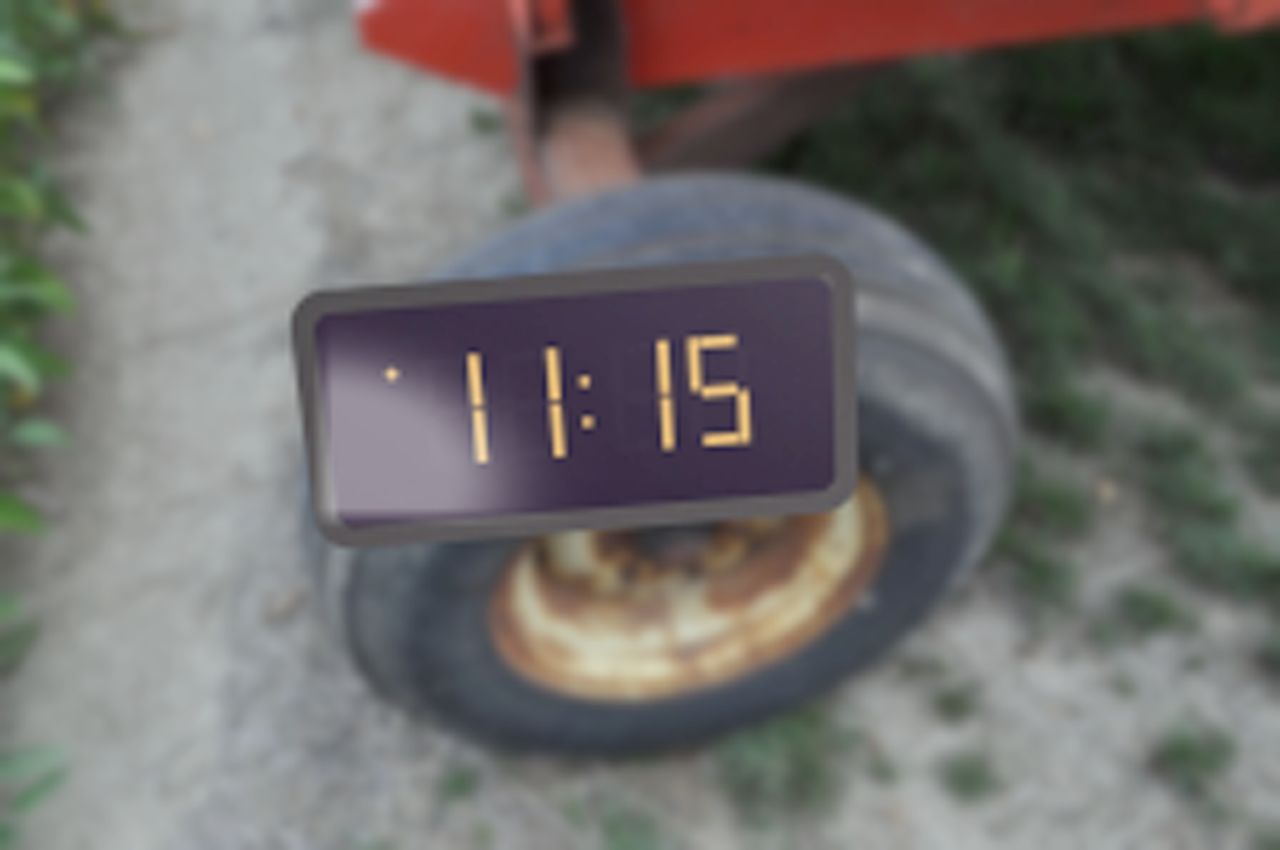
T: 11 h 15 min
